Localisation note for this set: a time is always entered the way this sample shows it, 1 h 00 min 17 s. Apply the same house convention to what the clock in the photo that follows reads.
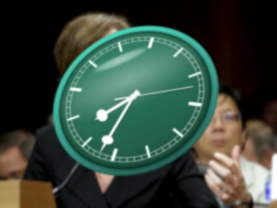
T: 7 h 32 min 12 s
